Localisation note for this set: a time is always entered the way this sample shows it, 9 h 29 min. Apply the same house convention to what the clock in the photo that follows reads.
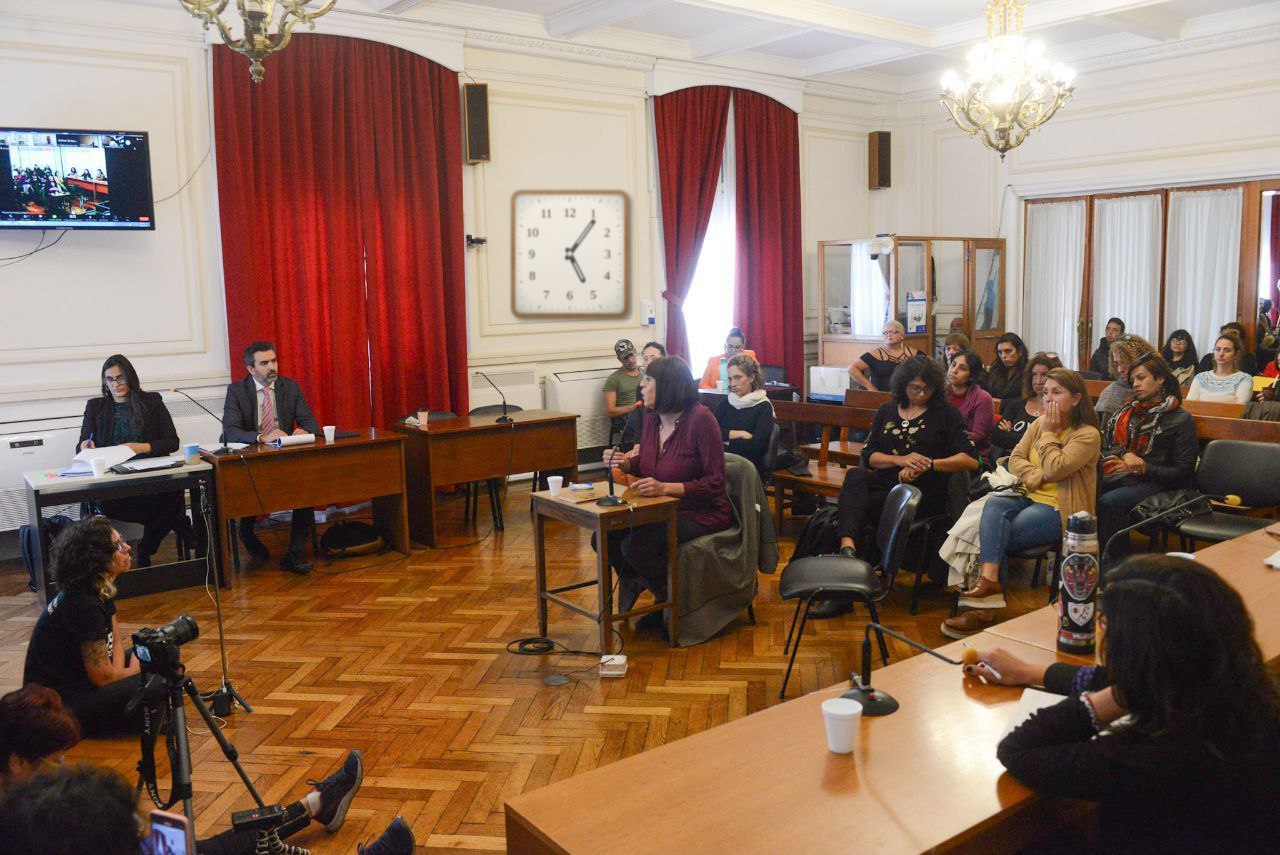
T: 5 h 06 min
